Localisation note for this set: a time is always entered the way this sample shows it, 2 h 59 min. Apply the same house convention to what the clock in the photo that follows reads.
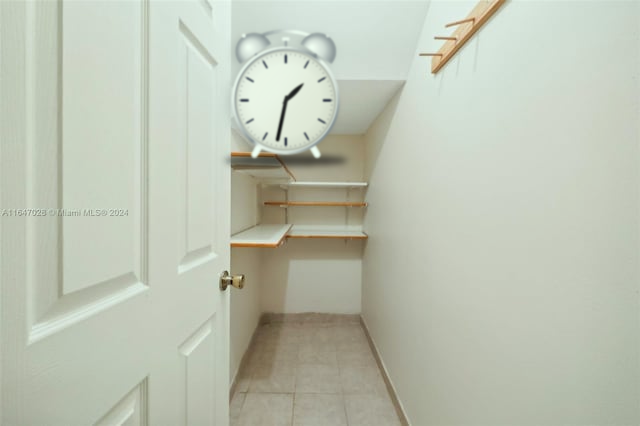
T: 1 h 32 min
